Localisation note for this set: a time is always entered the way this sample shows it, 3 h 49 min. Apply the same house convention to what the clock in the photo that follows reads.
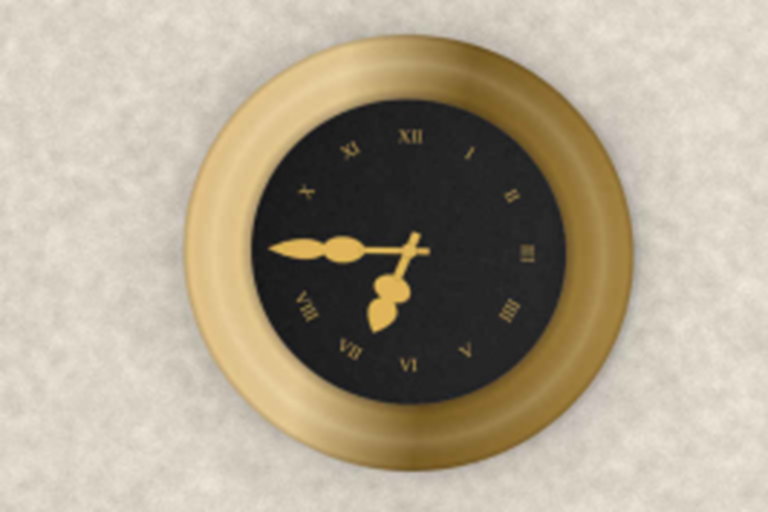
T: 6 h 45 min
